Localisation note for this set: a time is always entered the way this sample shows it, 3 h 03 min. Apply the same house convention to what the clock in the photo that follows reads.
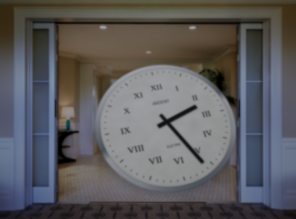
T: 2 h 26 min
